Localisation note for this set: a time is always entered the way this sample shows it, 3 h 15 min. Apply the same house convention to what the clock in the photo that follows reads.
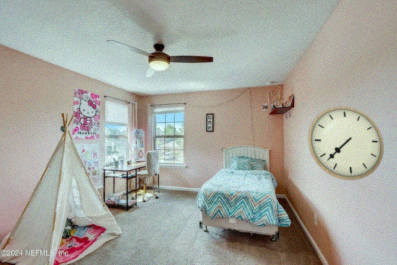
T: 7 h 38 min
